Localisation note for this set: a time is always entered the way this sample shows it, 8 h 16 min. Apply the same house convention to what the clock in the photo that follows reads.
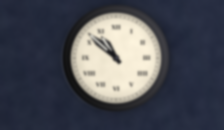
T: 10 h 52 min
